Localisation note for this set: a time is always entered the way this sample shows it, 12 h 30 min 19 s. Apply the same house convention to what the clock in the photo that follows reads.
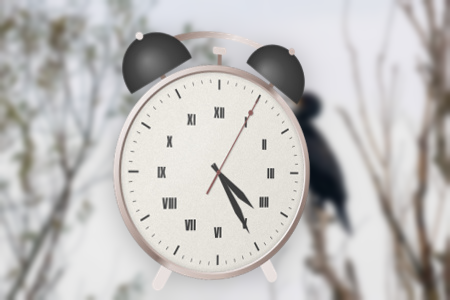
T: 4 h 25 min 05 s
